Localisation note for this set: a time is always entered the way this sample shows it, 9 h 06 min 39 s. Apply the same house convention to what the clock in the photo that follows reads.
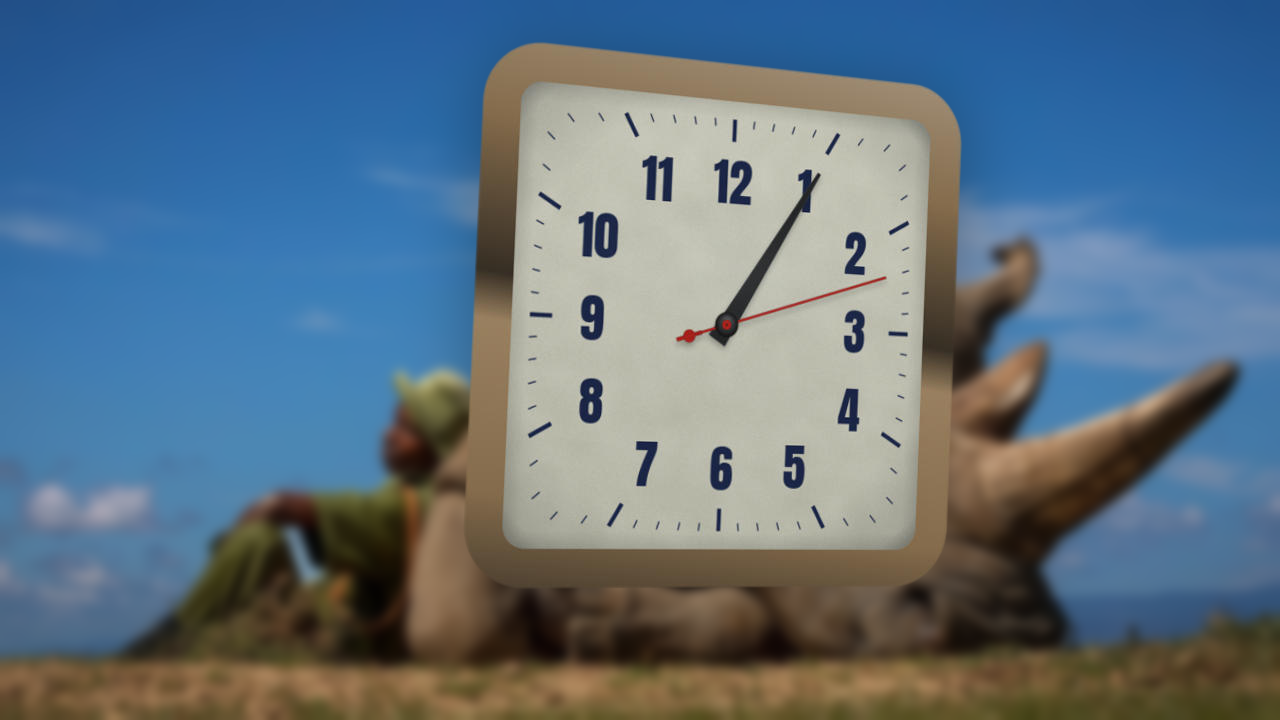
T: 1 h 05 min 12 s
